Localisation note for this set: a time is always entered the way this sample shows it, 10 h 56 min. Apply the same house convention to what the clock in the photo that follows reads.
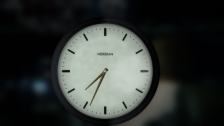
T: 7 h 34 min
